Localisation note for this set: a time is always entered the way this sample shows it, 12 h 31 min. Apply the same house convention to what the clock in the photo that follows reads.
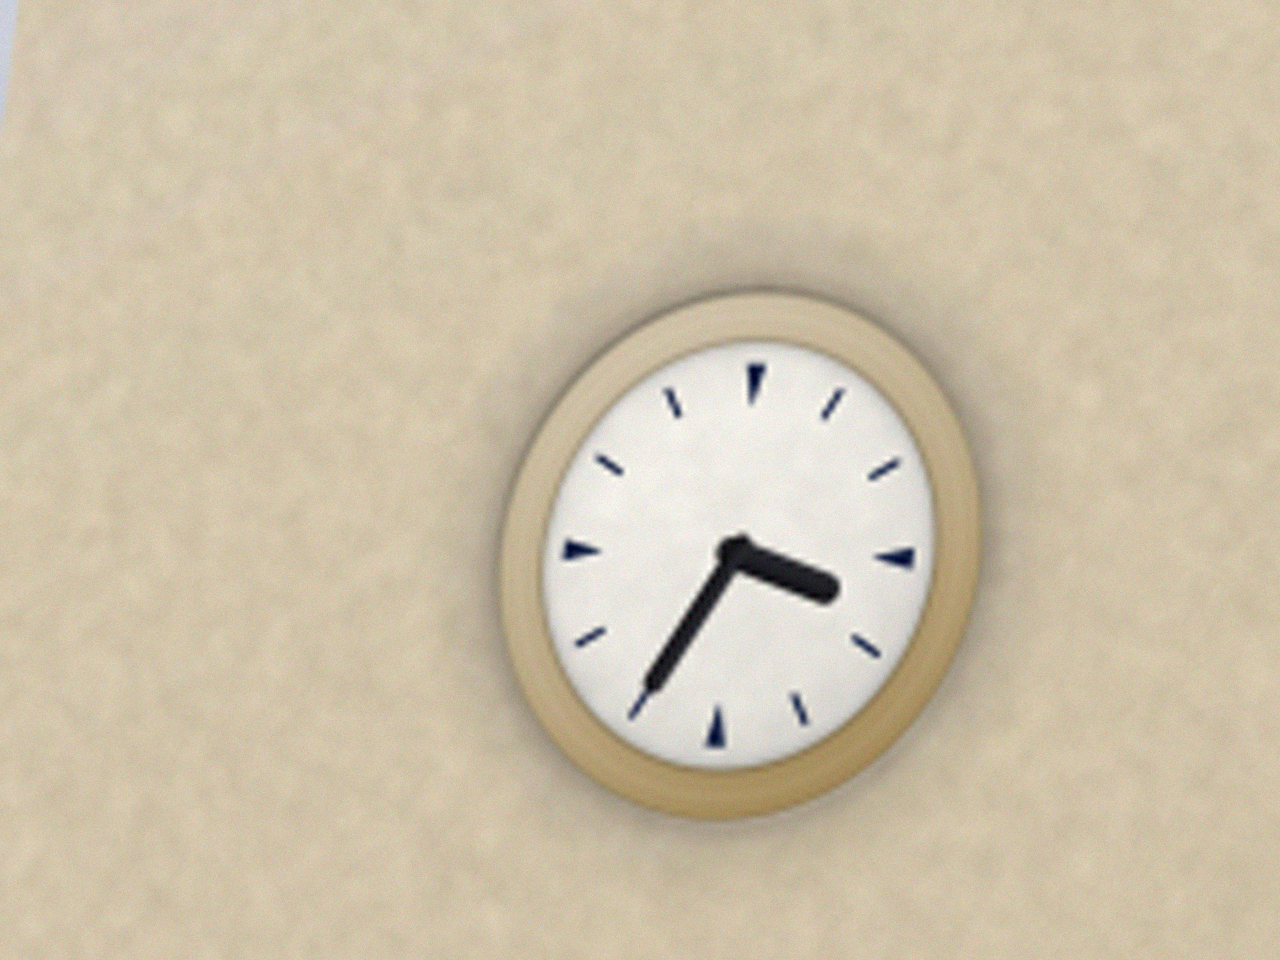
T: 3 h 35 min
